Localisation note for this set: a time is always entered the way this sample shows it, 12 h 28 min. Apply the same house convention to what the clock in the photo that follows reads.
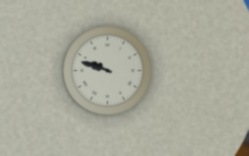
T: 9 h 48 min
